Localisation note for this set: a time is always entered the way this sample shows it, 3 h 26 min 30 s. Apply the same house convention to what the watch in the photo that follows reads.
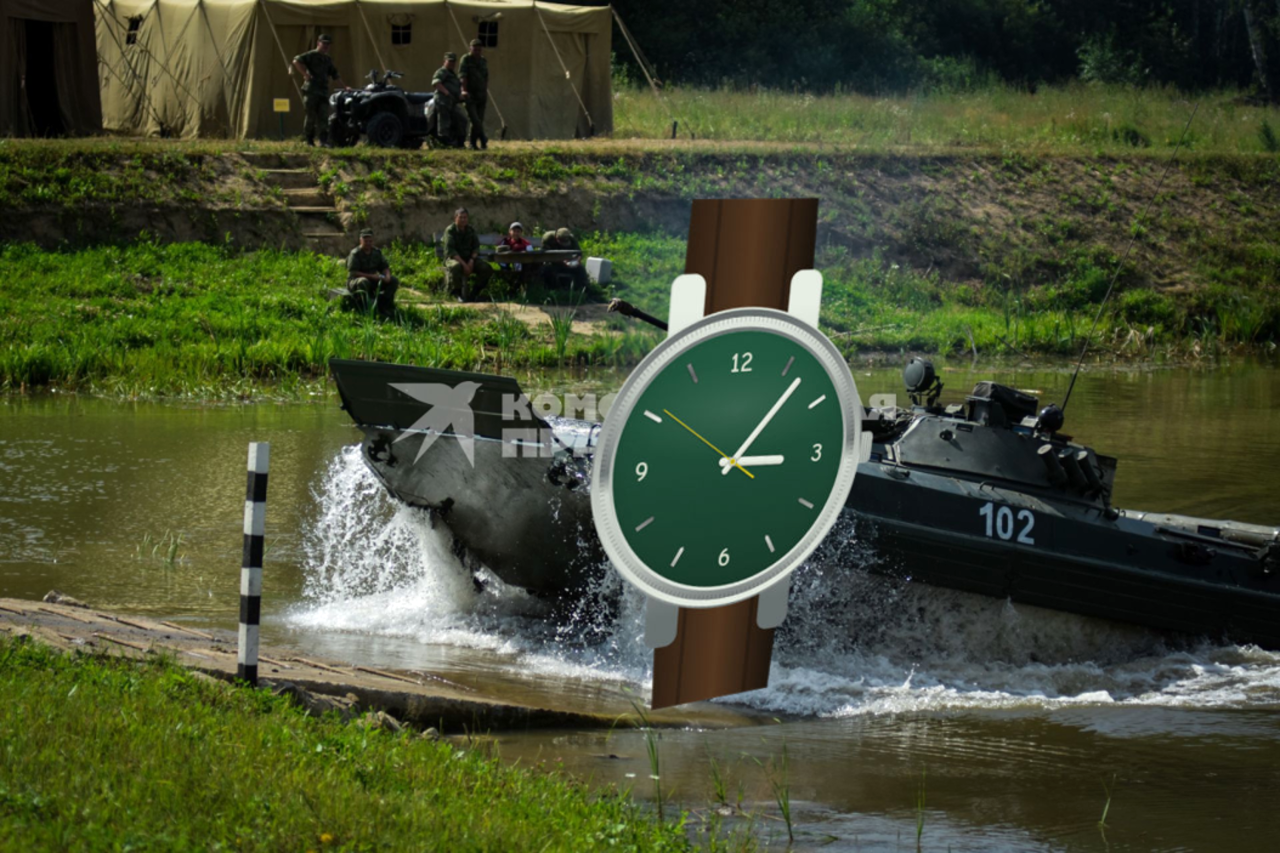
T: 3 h 06 min 51 s
